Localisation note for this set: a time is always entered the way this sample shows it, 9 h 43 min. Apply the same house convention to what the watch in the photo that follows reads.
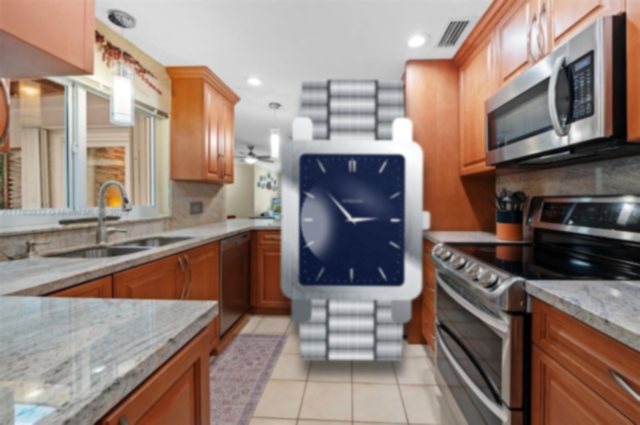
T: 2 h 53 min
